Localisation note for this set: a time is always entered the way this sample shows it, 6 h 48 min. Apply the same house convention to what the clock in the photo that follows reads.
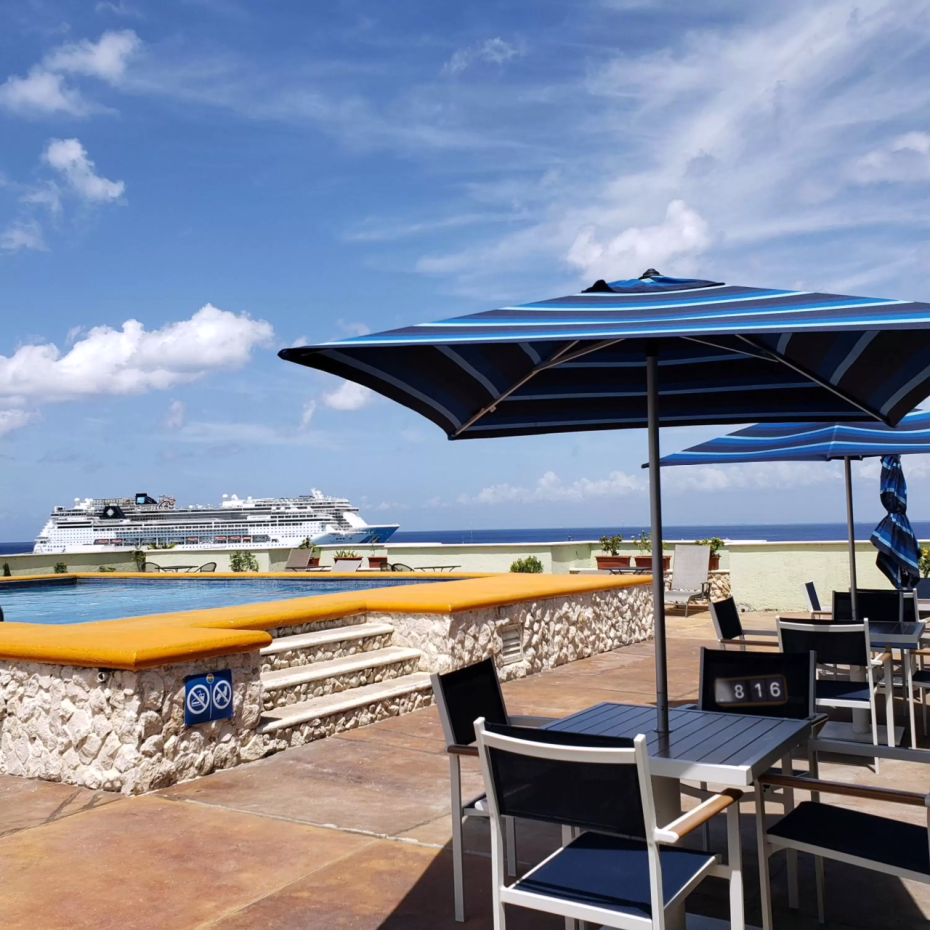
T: 8 h 16 min
